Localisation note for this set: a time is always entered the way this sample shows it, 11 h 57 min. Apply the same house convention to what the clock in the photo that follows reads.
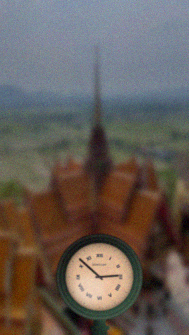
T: 2 h 52 min
